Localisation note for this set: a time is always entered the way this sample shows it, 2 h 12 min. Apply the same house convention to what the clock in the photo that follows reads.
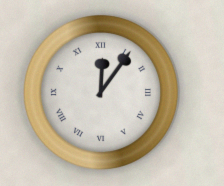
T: 12 h 06 min
